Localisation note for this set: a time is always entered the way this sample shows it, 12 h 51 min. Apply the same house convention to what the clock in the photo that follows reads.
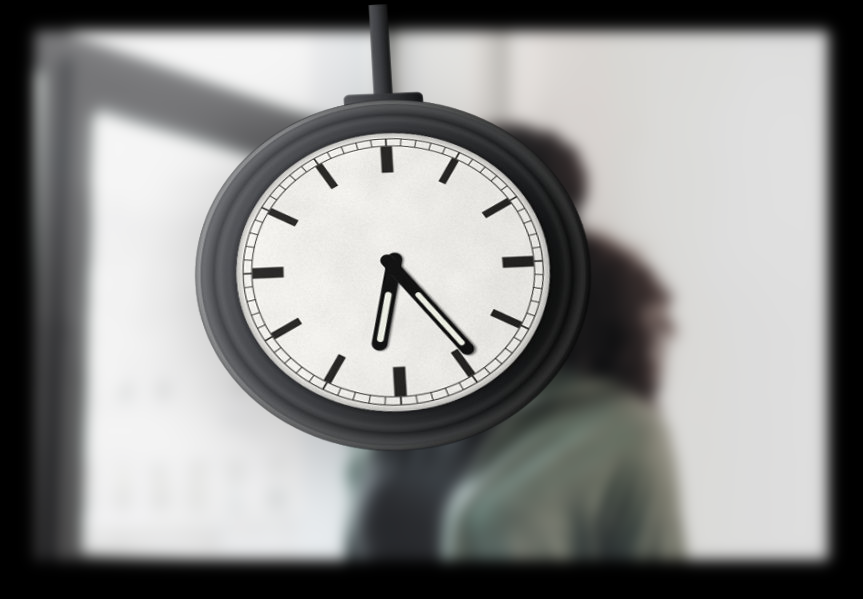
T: 6 h 24 min
